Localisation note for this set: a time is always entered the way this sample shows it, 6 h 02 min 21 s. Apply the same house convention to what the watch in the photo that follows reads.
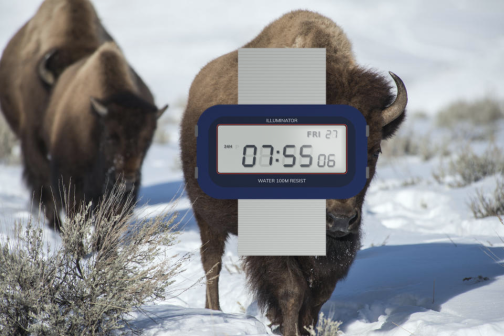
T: 7 h 55 min 06 s
